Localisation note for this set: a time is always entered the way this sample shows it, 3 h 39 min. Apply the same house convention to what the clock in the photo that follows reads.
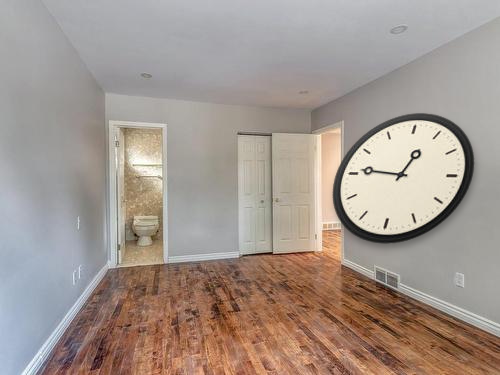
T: 12 h 46 min
